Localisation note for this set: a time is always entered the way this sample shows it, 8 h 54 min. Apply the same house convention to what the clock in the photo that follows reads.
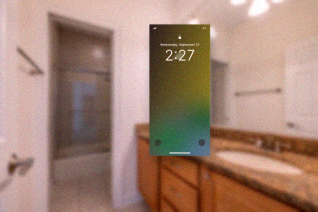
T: 2 h 27 min
